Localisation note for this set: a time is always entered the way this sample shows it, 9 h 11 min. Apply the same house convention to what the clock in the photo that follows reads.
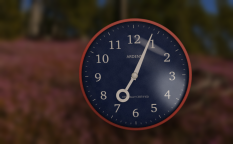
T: 7 h 04 min
